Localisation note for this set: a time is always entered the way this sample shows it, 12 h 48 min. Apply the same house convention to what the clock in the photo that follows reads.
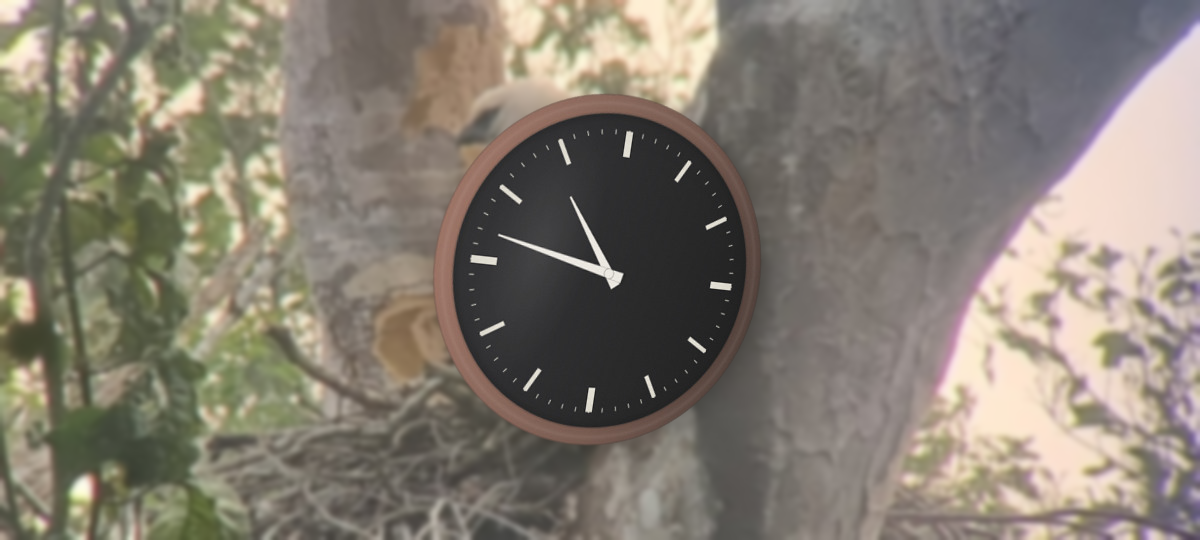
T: 10 h 47 min
